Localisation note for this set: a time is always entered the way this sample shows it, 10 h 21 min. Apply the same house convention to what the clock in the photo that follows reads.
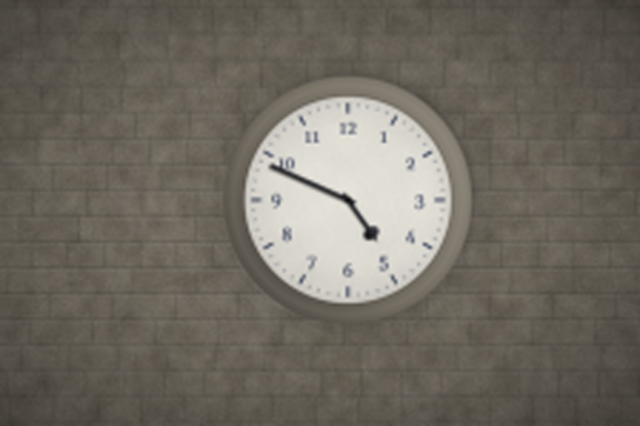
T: 4 h 49 min
